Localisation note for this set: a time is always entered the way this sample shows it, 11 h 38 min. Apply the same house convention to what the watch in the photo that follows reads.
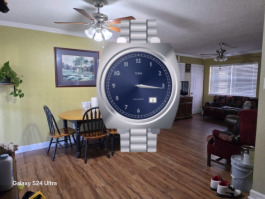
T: 3 h 16 min
